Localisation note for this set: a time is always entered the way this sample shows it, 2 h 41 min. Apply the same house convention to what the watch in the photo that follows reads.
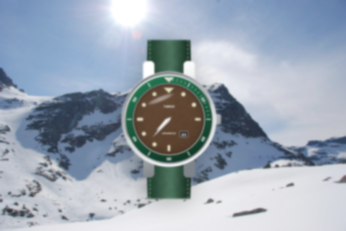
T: 7 h 37 min
